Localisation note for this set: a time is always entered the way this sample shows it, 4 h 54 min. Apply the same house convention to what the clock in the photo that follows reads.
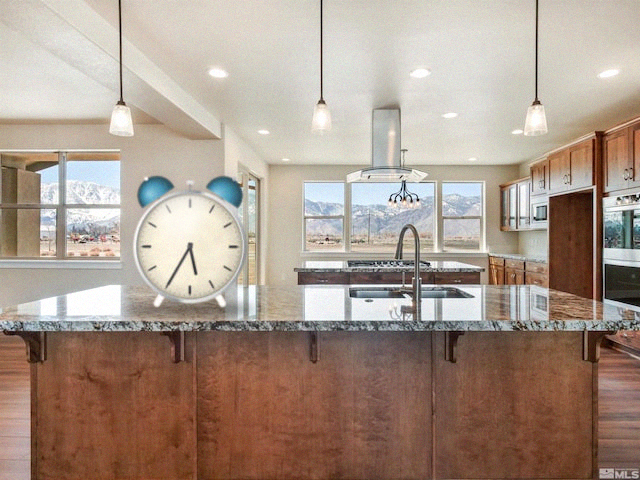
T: 5 h 35 min
